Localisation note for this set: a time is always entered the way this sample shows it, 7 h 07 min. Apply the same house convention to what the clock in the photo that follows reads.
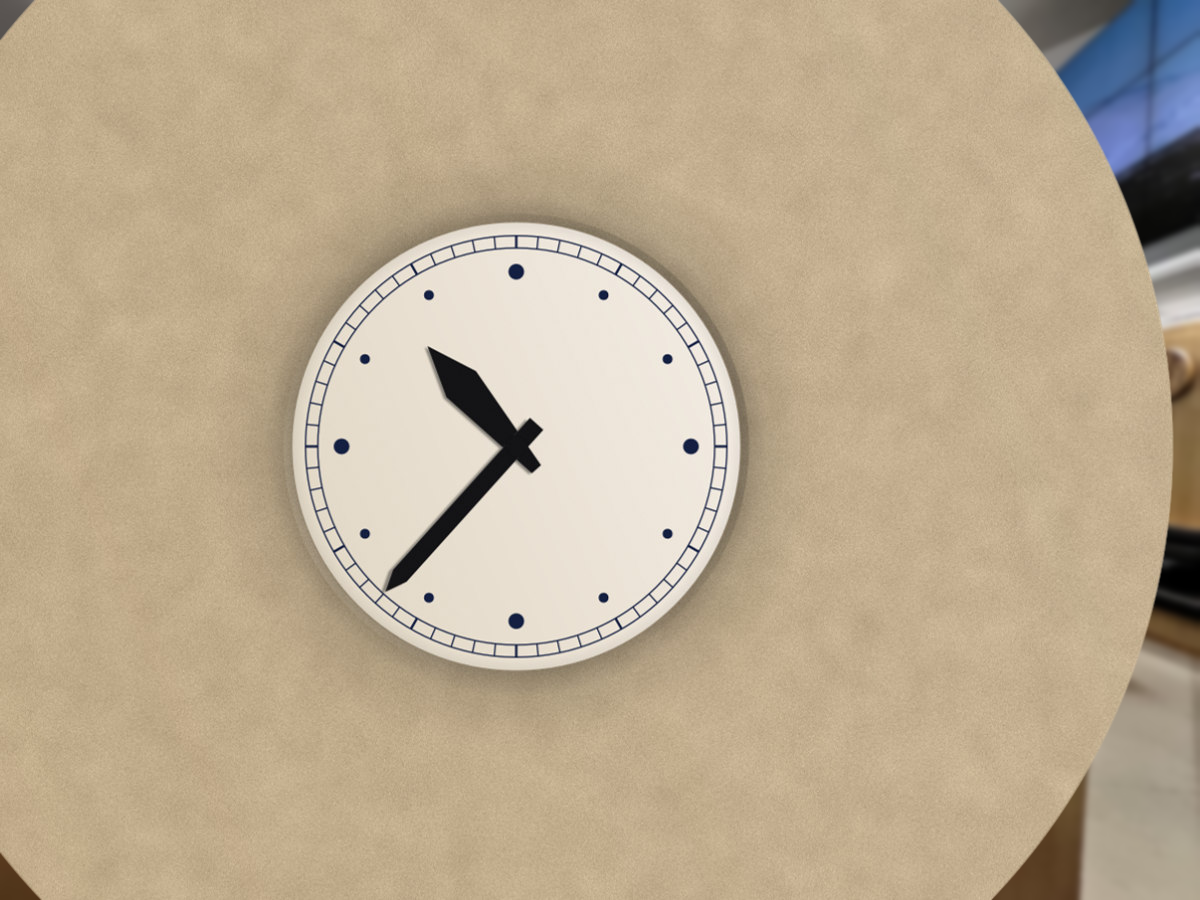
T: 10 h 37 min
